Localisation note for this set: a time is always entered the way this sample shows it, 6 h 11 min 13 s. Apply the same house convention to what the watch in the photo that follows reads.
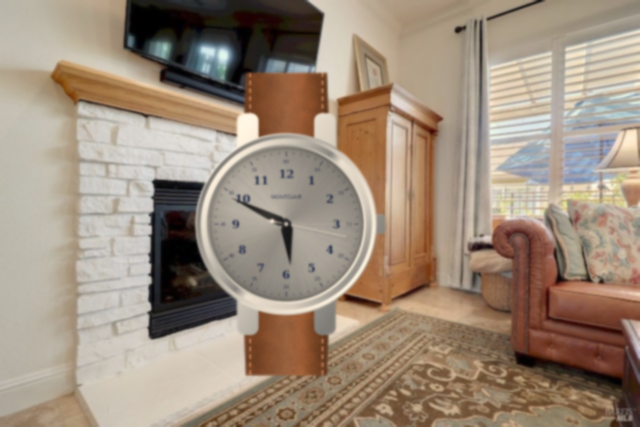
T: 5 h 49 min 17 s
